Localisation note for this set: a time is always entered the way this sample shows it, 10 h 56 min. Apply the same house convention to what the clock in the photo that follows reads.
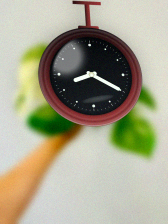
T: 8 h 20 min
